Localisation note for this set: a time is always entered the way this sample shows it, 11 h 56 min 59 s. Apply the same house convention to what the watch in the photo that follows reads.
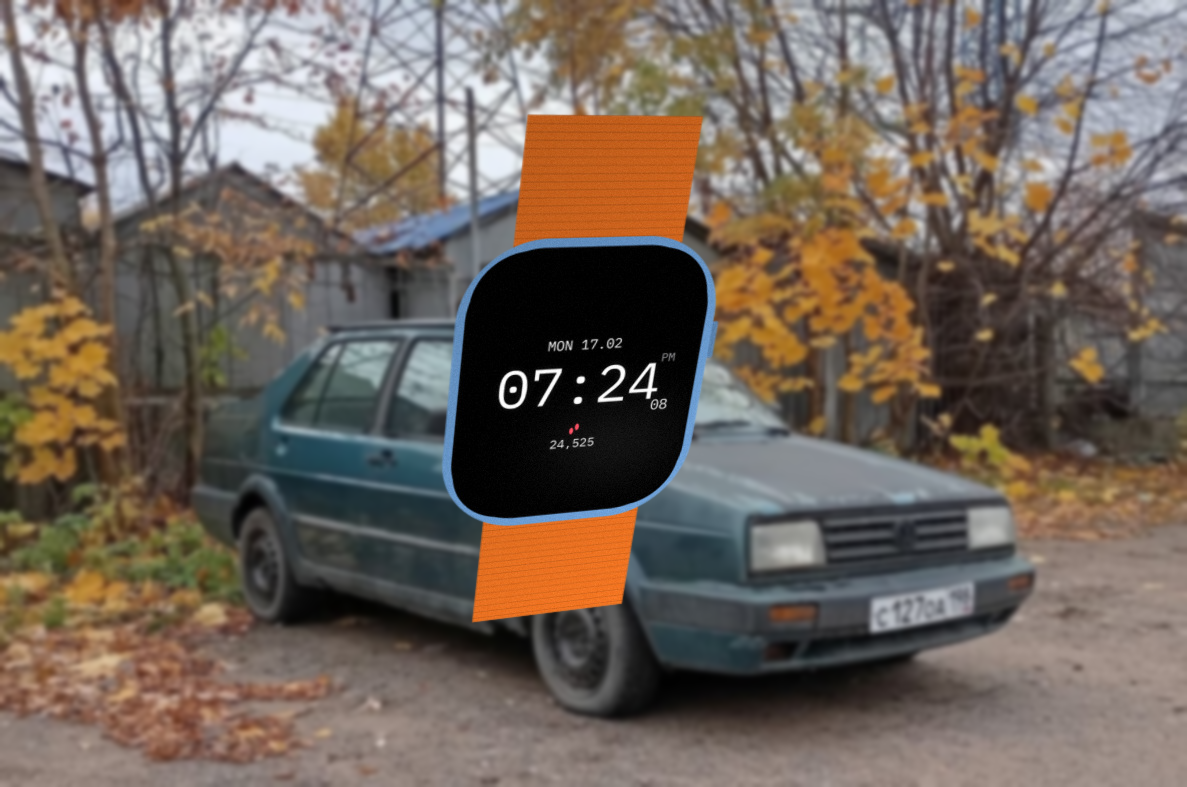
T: 7 h 24 min 08 s
